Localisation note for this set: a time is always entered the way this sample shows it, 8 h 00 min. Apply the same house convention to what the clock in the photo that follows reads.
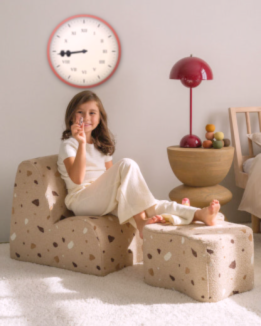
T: 8 h 44 min
